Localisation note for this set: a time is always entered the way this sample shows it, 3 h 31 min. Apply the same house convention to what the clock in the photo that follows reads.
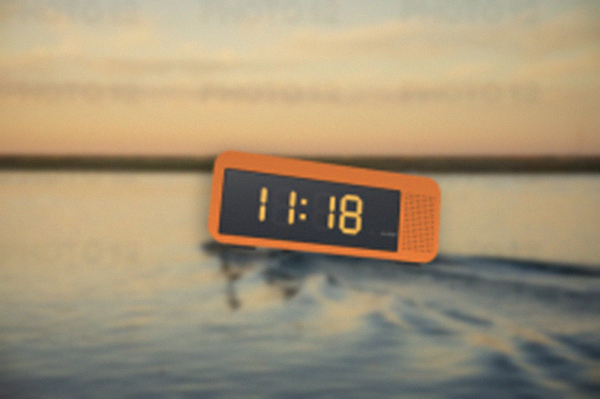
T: 11 h 18 min
